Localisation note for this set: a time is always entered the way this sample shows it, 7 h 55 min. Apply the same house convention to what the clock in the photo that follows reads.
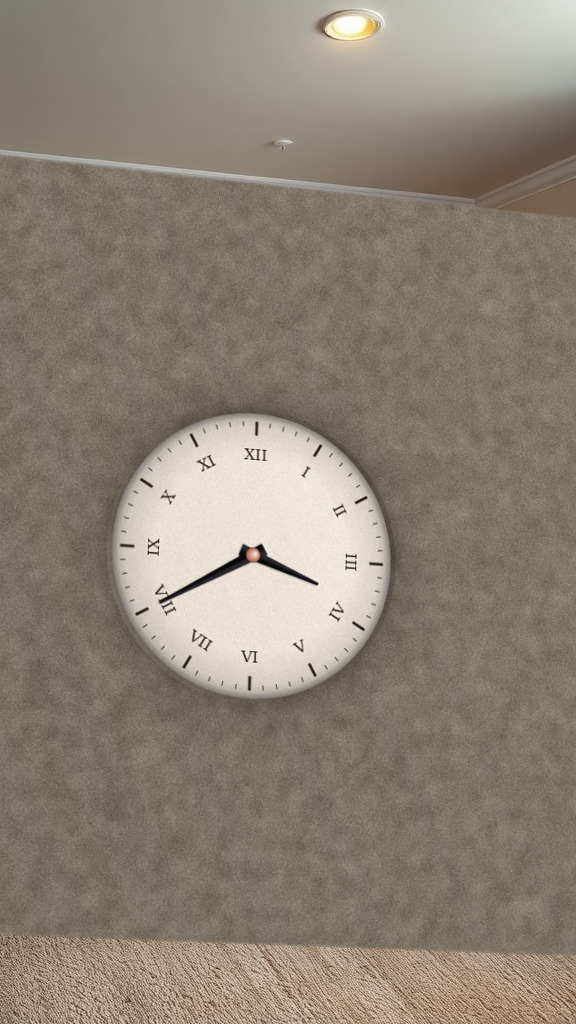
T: 3 h 40 min
